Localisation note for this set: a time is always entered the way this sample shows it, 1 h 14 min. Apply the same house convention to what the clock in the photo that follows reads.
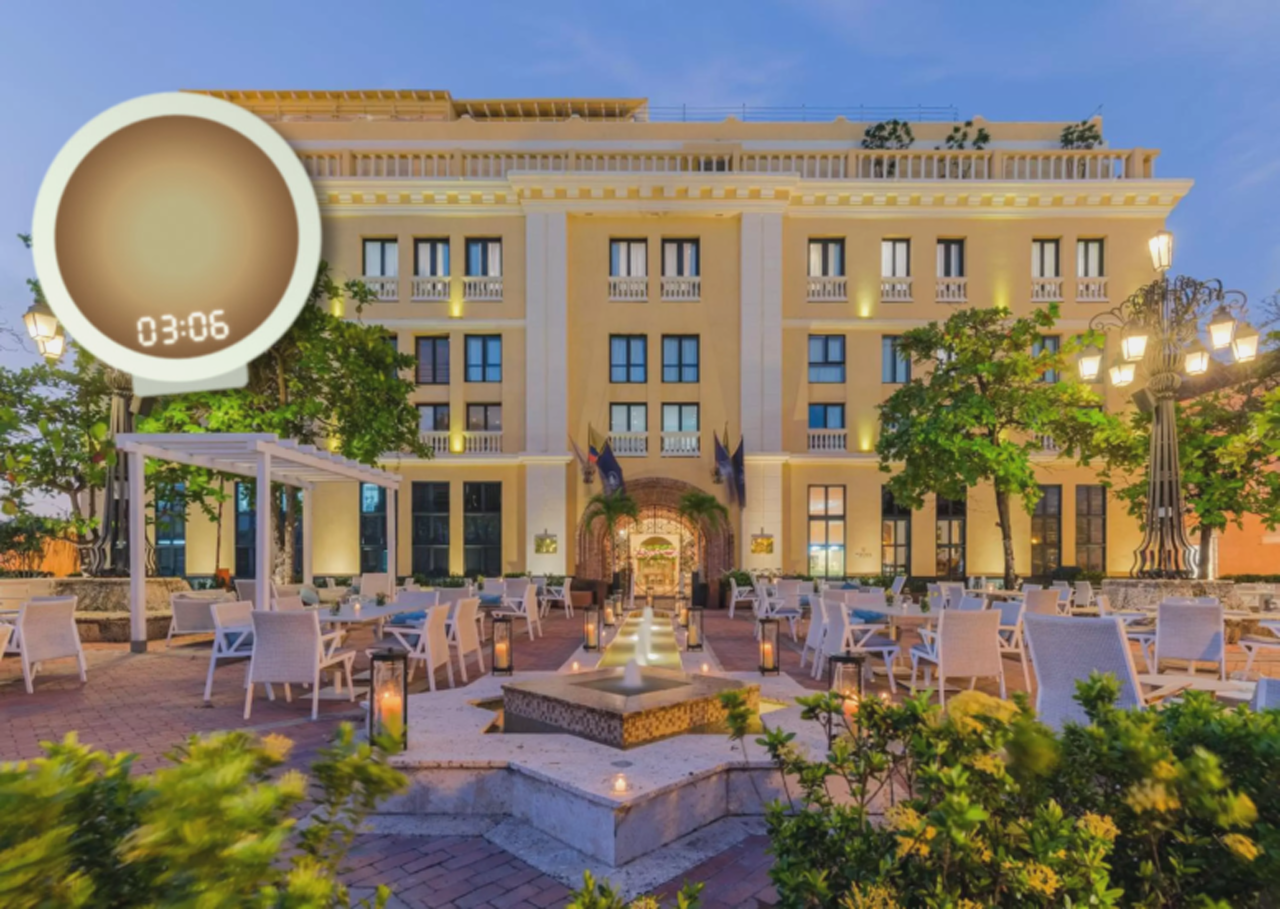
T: 3 h 06 min
